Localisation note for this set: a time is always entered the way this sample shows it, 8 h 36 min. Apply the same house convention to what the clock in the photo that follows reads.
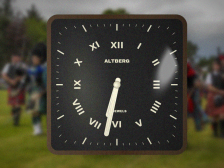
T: 6 h 32 min
